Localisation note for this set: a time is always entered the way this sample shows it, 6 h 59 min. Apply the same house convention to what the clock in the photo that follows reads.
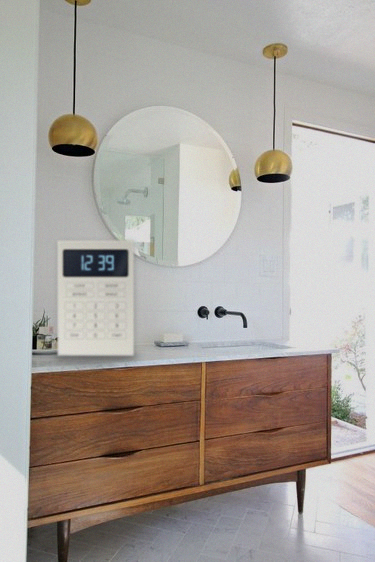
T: 12 h 39 min
